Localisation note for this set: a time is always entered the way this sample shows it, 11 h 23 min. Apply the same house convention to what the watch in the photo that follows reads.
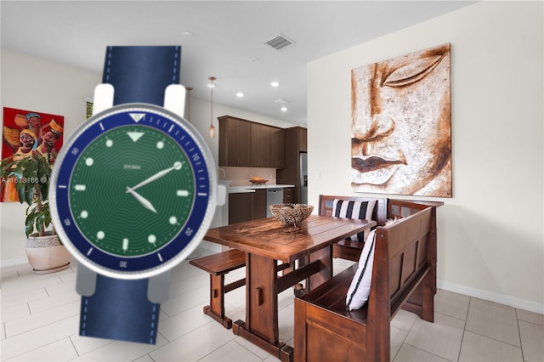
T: 4 h 10 min
